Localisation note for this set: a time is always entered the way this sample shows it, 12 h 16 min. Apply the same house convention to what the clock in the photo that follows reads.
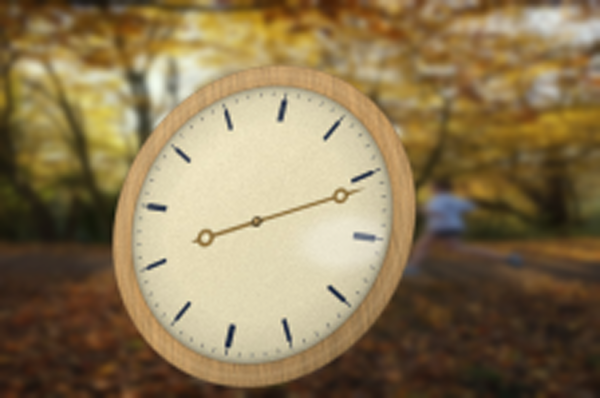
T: 8 h 11 min
